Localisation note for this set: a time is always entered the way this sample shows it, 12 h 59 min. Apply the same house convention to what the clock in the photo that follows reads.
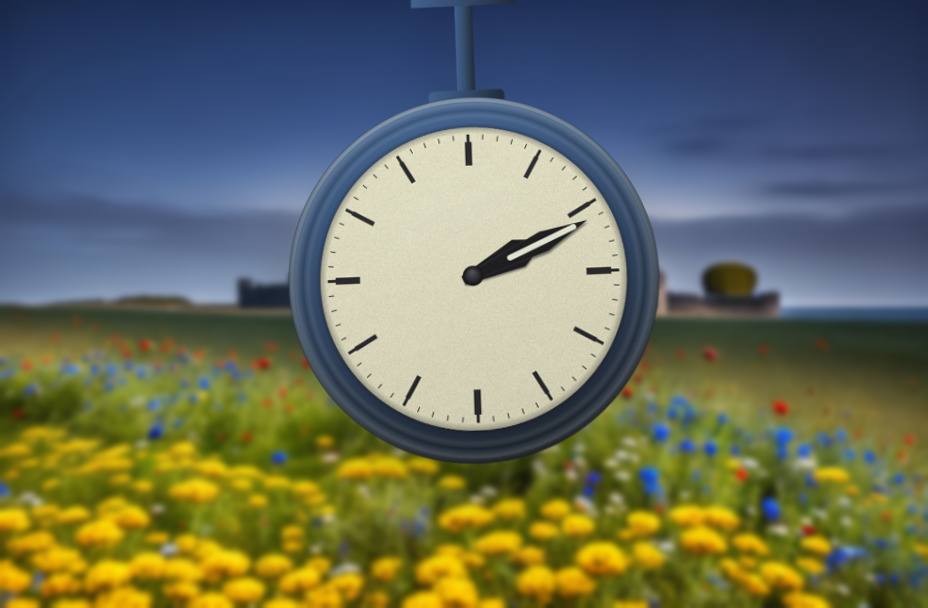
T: 2 h 11 min
